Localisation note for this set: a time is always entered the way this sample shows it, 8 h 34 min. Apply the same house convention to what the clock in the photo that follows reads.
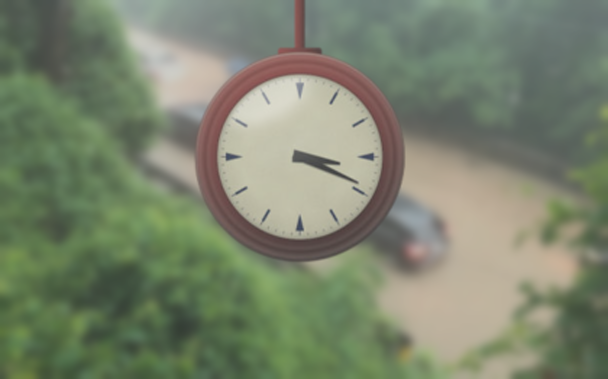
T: 3 h 19 min
